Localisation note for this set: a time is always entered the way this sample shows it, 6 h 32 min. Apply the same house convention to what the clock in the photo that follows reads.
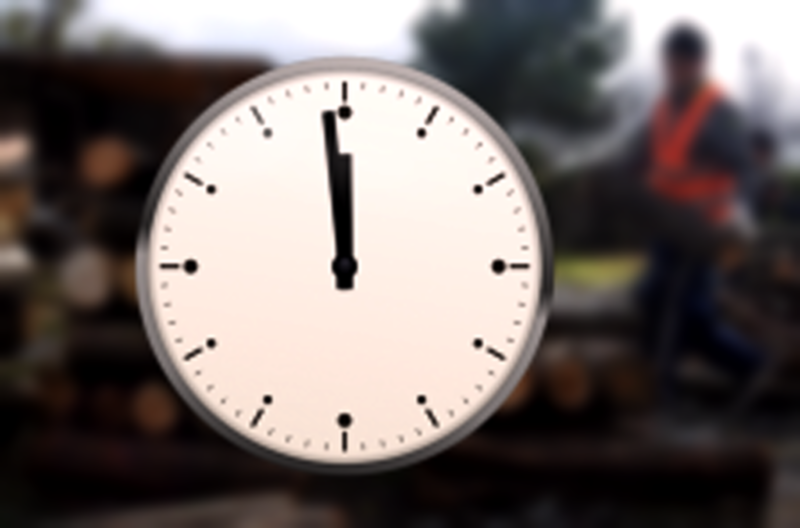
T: 11 h 59 min
